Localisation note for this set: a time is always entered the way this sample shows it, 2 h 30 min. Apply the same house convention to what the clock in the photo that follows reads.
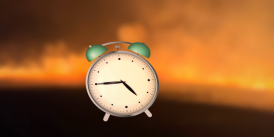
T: 4 h 45 min
